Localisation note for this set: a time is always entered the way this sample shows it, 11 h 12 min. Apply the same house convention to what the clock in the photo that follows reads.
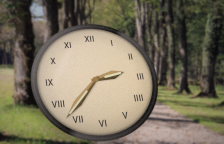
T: 2 h 37 min
